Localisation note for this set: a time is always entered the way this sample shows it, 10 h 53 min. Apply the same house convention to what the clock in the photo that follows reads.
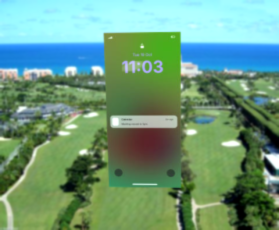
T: 11 h 03 min
